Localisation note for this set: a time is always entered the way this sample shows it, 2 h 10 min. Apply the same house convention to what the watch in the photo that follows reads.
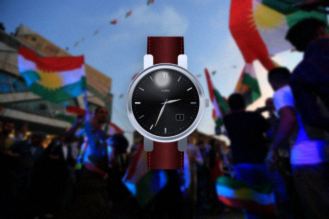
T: 2 h 34 min
